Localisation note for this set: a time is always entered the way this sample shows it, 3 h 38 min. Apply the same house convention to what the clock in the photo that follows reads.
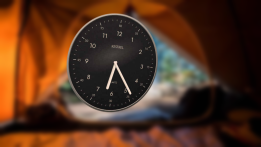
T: 6 h 24 min
